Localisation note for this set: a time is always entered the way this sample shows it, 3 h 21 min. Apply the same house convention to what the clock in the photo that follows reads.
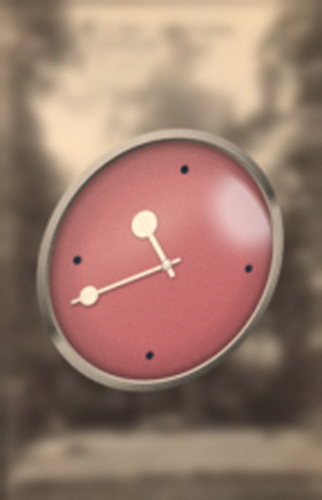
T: 10 h 41 min
